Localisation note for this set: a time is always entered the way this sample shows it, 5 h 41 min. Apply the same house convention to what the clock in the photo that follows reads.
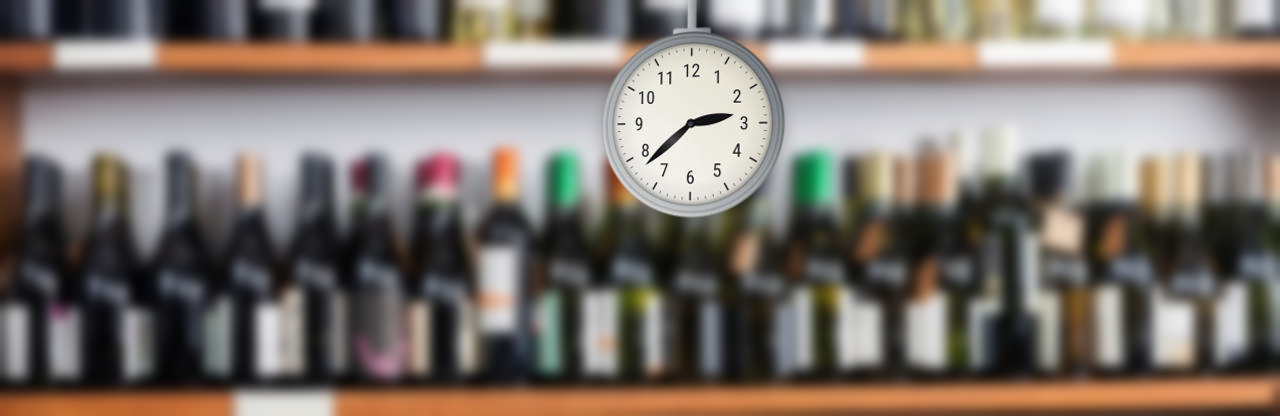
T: 2 h 38 min
